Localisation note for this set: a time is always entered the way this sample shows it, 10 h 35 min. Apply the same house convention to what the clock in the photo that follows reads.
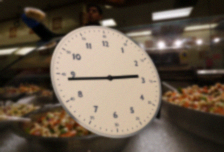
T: 2 h 44 min
